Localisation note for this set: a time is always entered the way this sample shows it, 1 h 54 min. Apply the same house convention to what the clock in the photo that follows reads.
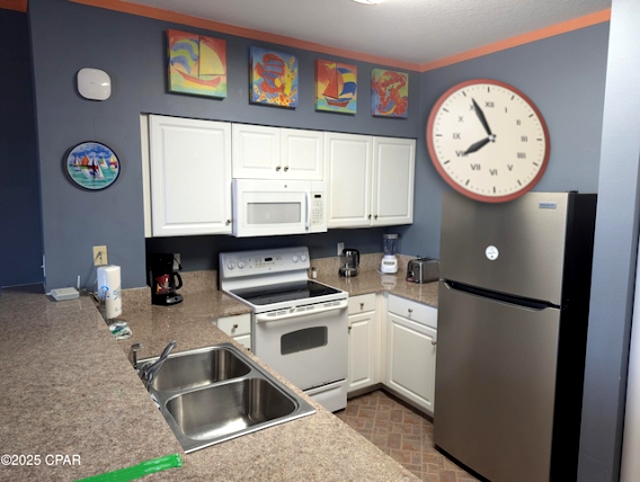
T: 7 h 56 min
